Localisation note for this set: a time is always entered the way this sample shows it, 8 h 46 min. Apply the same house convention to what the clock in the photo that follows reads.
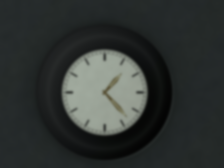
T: 1 h 23 min
